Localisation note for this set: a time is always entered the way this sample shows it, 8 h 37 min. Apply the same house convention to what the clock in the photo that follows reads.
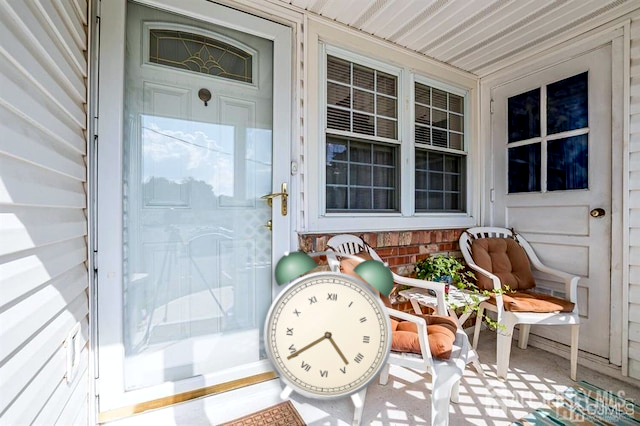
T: 4 h 39 min
